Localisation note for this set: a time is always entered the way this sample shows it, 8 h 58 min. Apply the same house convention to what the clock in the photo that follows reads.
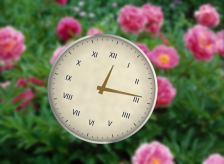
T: 12 h 14 min
